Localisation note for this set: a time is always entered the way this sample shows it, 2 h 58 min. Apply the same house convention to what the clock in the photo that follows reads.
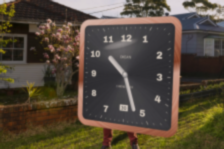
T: 10 h 27 min
